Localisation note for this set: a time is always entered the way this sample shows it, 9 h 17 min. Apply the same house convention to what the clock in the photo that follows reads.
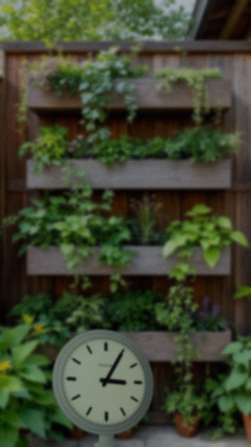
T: 3 h 05 min
